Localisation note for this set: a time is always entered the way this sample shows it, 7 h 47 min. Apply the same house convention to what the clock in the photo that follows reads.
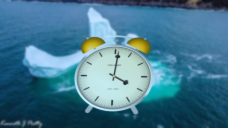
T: 4 h 01 min
